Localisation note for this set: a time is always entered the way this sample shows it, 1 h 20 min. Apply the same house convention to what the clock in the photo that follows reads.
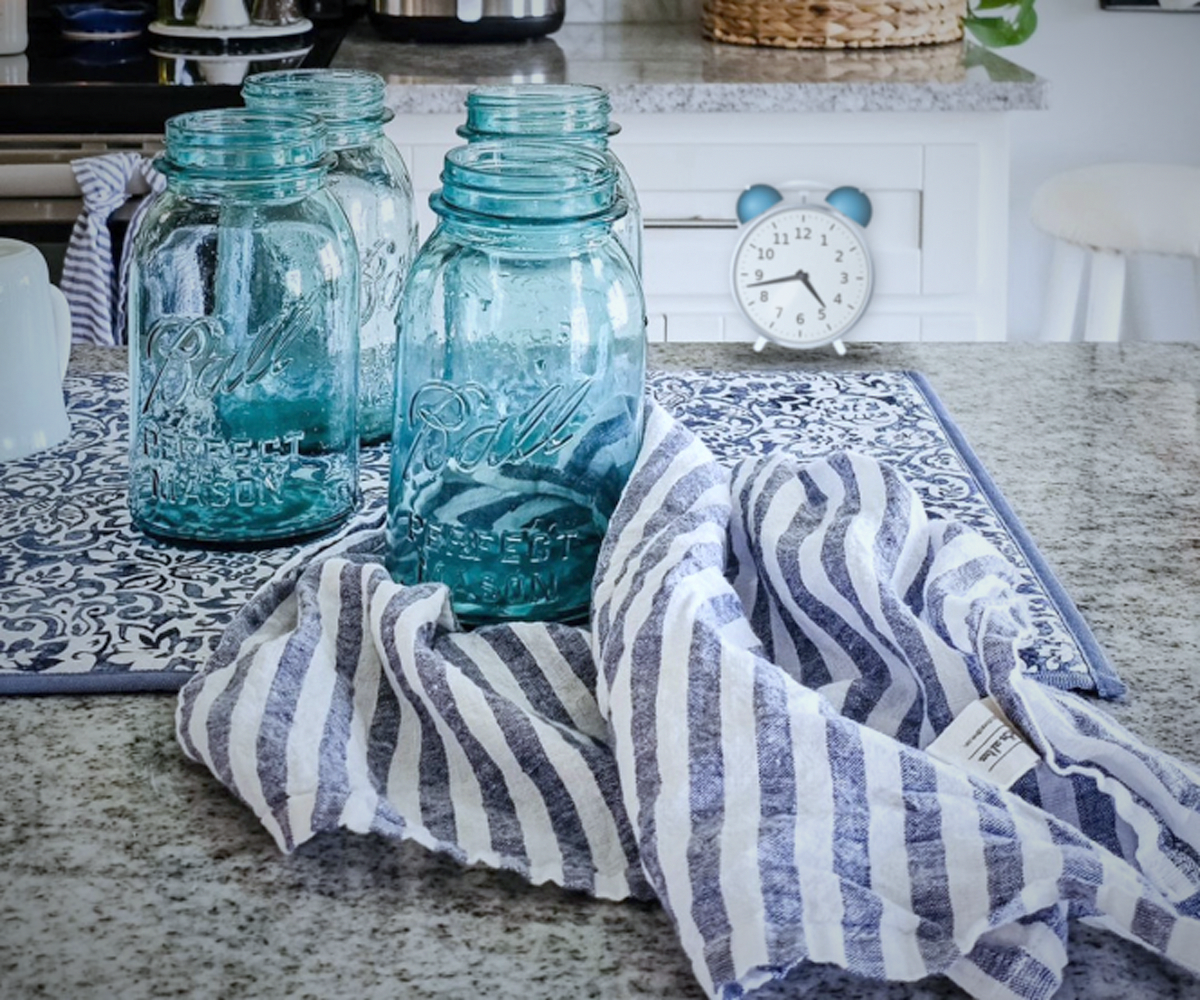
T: 4 h 43 min
